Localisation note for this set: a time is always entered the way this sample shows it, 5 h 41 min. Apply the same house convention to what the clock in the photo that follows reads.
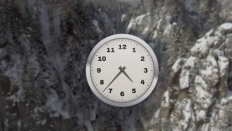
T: 4 h 37 min
